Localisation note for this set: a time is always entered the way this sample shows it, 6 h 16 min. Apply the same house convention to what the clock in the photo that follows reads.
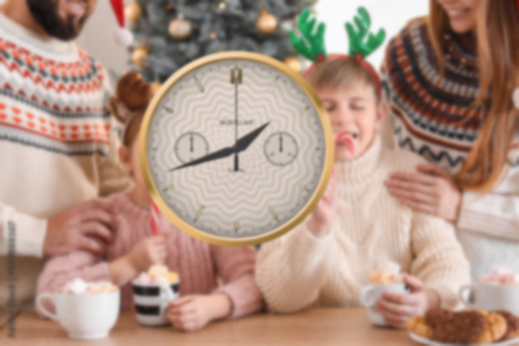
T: 1 h 42 min
